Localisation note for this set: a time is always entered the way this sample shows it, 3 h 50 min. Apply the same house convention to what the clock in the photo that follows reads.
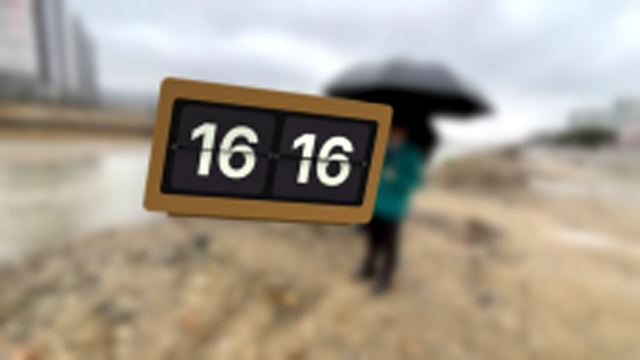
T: 16 h 16 min
